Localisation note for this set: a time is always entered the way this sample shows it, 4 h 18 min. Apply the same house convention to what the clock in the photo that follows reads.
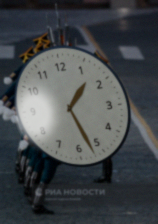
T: 1 h 27 min
